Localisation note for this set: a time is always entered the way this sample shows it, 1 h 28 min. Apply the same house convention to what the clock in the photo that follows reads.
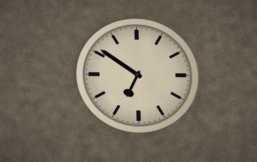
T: 6 h 51 min
